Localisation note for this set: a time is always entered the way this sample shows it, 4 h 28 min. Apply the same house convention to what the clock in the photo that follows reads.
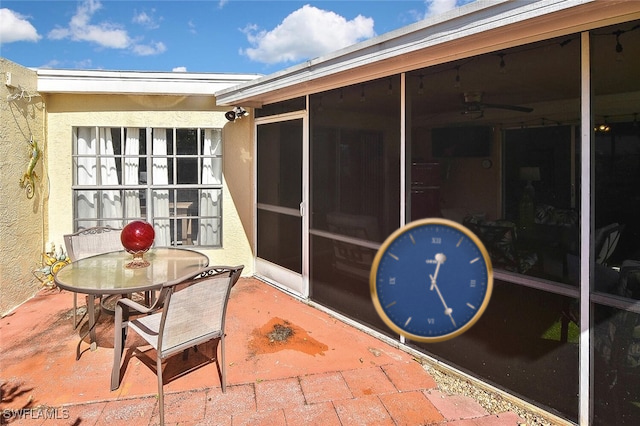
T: 12 h 25 min
